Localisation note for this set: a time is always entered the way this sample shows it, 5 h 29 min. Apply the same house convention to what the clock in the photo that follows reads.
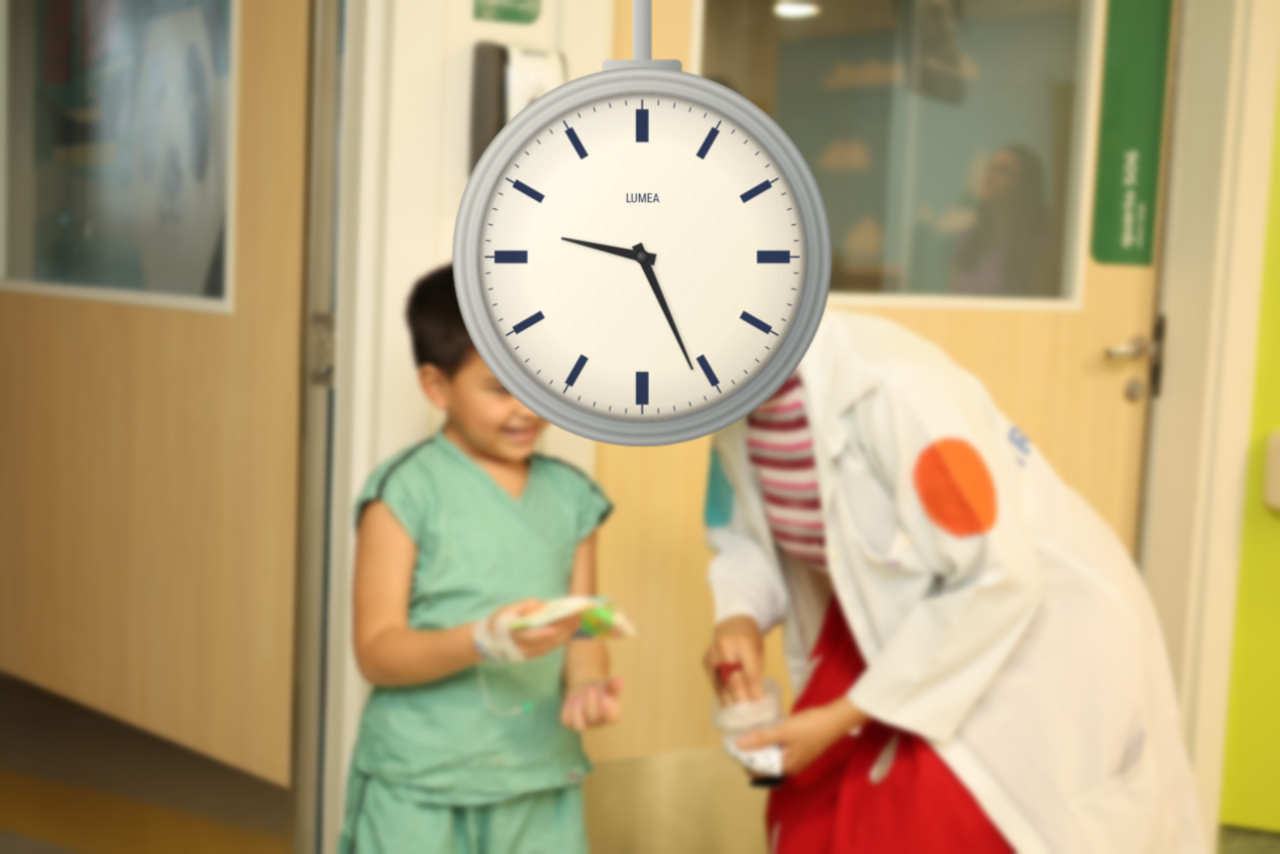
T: 9 h 26 min
